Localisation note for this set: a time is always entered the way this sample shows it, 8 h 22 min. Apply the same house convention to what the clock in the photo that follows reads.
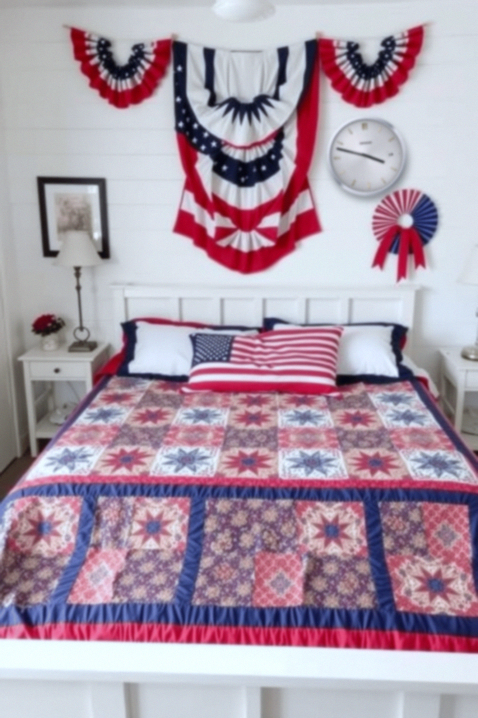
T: 3 h 48 min
